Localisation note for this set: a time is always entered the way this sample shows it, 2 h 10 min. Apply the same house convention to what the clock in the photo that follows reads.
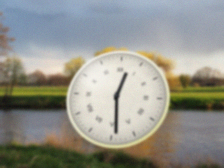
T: 12 h 29 min
